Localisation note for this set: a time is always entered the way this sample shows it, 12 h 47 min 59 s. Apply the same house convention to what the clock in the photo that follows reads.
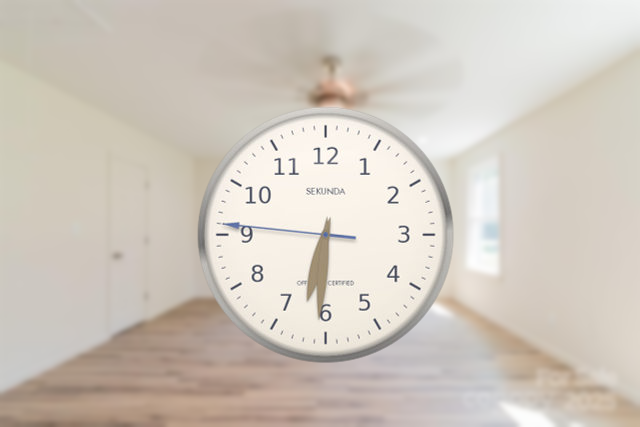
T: 6 h 30 min 46 s
